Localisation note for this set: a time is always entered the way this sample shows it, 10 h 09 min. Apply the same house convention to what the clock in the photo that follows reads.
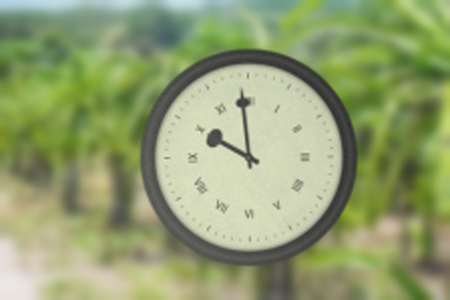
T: 9 h 59 min
